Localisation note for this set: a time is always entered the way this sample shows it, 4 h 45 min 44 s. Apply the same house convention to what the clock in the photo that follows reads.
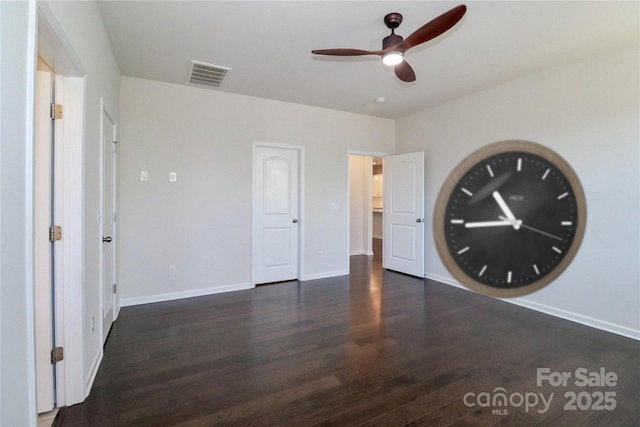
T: 10 h 44 min 18 s
